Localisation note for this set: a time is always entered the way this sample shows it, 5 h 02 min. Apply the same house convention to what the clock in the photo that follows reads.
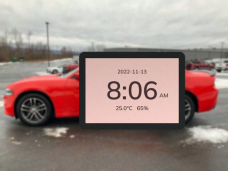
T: 8 h 06 min
